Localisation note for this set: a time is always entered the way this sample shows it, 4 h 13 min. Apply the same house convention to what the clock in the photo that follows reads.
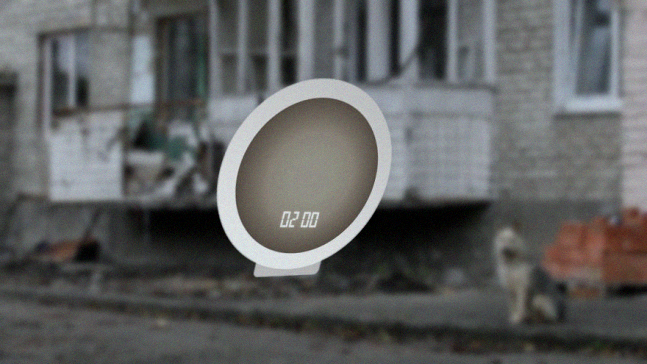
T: 2 h 00 min
